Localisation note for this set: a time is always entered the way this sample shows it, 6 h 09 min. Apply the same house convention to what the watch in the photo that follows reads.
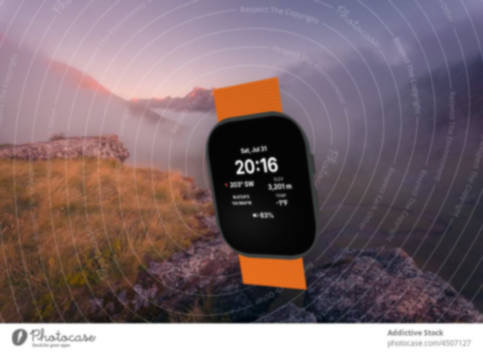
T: 20 h 16 min
